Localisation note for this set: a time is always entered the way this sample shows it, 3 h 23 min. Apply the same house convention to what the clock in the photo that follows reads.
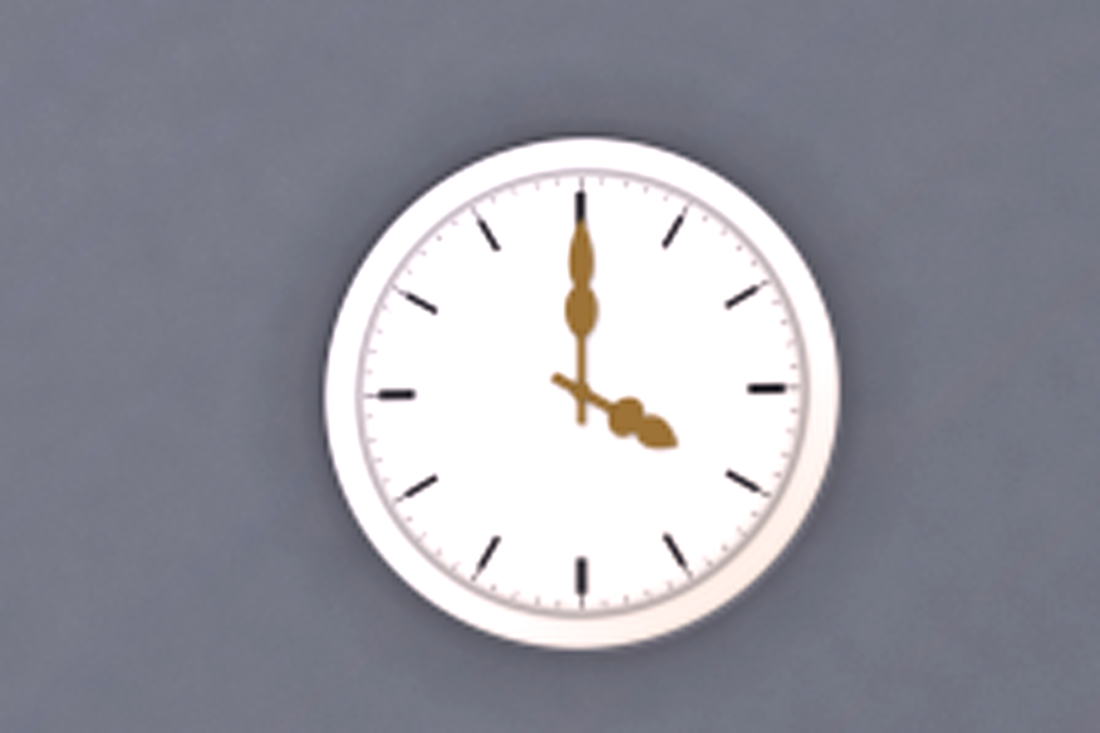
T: 4 h 00 min
